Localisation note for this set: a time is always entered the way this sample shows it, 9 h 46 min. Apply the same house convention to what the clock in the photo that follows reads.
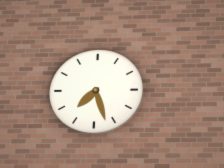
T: 7 h 27 min
